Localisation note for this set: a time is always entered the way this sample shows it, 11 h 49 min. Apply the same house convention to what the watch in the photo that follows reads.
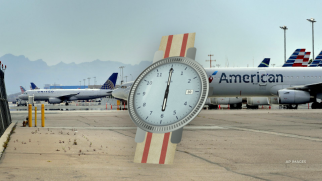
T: 6 h 00 min
